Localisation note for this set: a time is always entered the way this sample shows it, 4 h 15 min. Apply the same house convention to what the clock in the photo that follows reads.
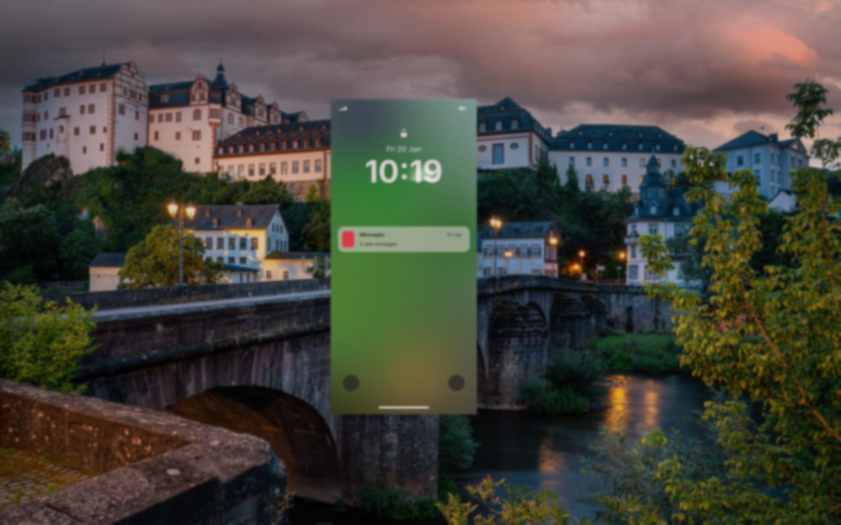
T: 10 h 19 min
